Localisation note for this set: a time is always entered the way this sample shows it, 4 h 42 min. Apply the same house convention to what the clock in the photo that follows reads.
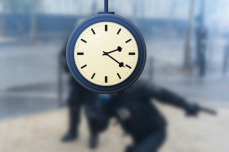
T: 2 h 21 min
